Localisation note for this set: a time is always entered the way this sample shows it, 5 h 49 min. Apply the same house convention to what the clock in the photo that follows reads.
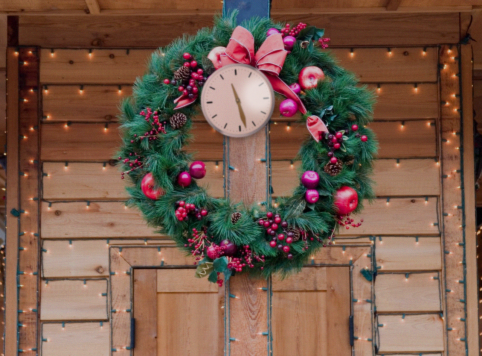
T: 11 h 28 min
